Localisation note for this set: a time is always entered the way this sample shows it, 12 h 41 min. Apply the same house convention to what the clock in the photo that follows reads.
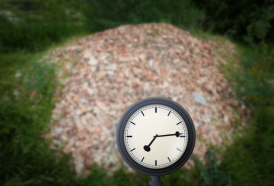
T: 7 h 14 min
